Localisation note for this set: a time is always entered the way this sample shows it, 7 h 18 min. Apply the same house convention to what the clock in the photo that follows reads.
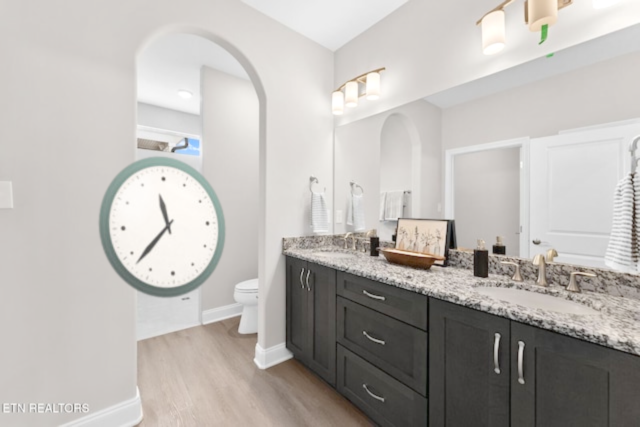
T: 11 h 38 min
